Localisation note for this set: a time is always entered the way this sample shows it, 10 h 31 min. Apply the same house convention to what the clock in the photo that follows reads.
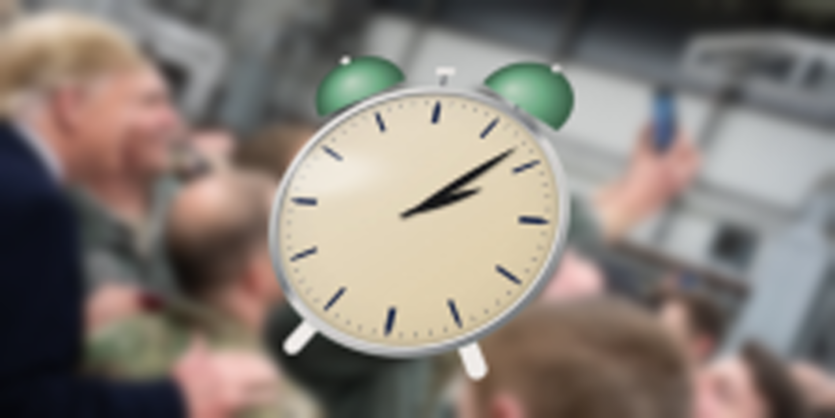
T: 2 h 08 min
